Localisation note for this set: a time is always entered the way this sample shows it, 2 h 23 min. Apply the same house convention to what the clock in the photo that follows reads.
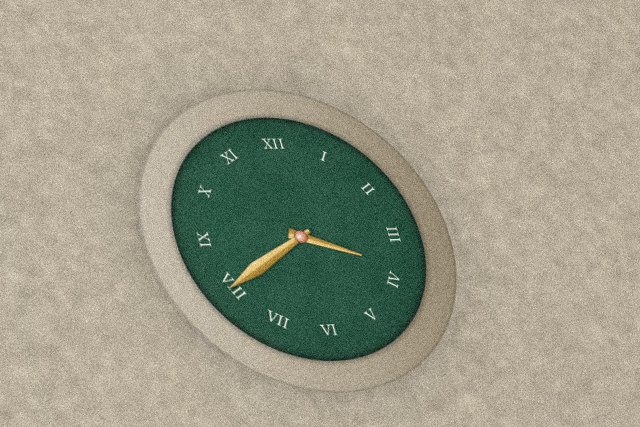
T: 3 h 40 min
